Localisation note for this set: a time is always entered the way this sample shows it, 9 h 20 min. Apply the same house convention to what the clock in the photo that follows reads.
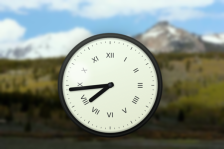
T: 7 h 44 min
